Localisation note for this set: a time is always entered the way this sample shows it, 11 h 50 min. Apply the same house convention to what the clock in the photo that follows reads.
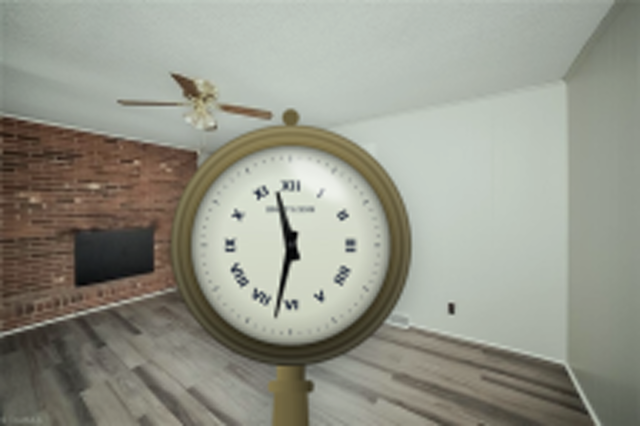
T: 11 h 32 min
